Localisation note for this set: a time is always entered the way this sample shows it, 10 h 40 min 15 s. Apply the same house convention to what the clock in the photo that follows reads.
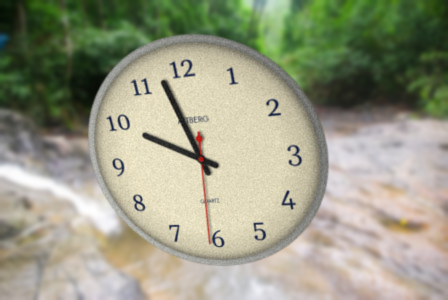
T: 9 h 57 min 31 s
